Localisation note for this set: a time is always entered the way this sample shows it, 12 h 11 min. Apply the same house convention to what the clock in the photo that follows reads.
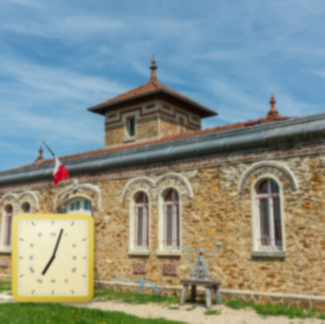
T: 7 h 03 min
